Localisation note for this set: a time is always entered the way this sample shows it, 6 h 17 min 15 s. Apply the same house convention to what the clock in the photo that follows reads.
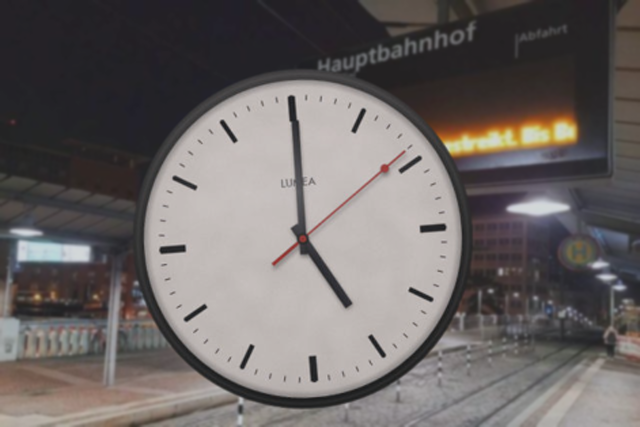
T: 5 h 00 min 09 s
